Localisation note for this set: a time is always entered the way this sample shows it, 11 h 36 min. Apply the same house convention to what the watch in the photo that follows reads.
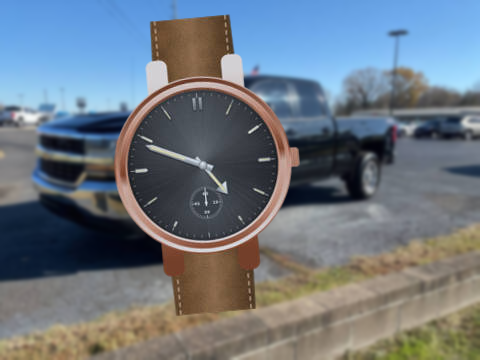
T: 4 h 49 min
